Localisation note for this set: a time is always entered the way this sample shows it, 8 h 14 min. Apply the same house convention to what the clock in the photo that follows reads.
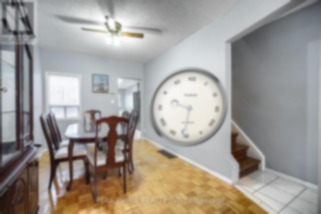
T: 9 h 31 min
